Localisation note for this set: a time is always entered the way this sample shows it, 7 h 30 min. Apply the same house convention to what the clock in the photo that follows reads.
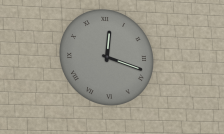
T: 12 h 18 min
